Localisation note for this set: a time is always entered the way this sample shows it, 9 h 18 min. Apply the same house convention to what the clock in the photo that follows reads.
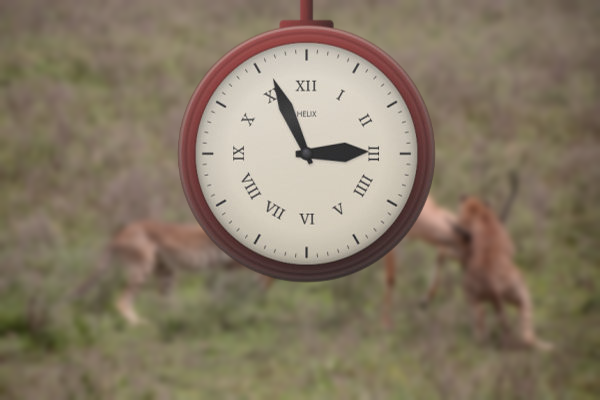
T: 2 h 56 min
